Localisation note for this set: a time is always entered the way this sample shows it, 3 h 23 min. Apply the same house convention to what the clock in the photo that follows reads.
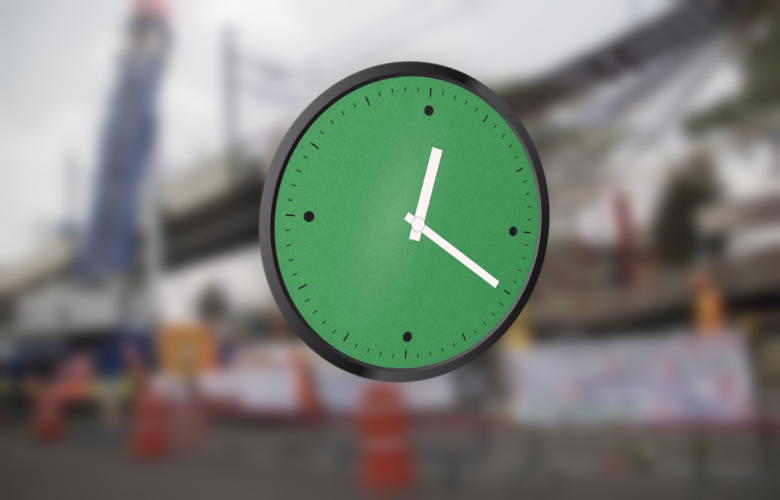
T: 12 h 20 min
